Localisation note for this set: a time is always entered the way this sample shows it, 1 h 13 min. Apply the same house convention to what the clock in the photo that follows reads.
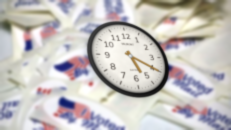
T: 5 h 20 min
